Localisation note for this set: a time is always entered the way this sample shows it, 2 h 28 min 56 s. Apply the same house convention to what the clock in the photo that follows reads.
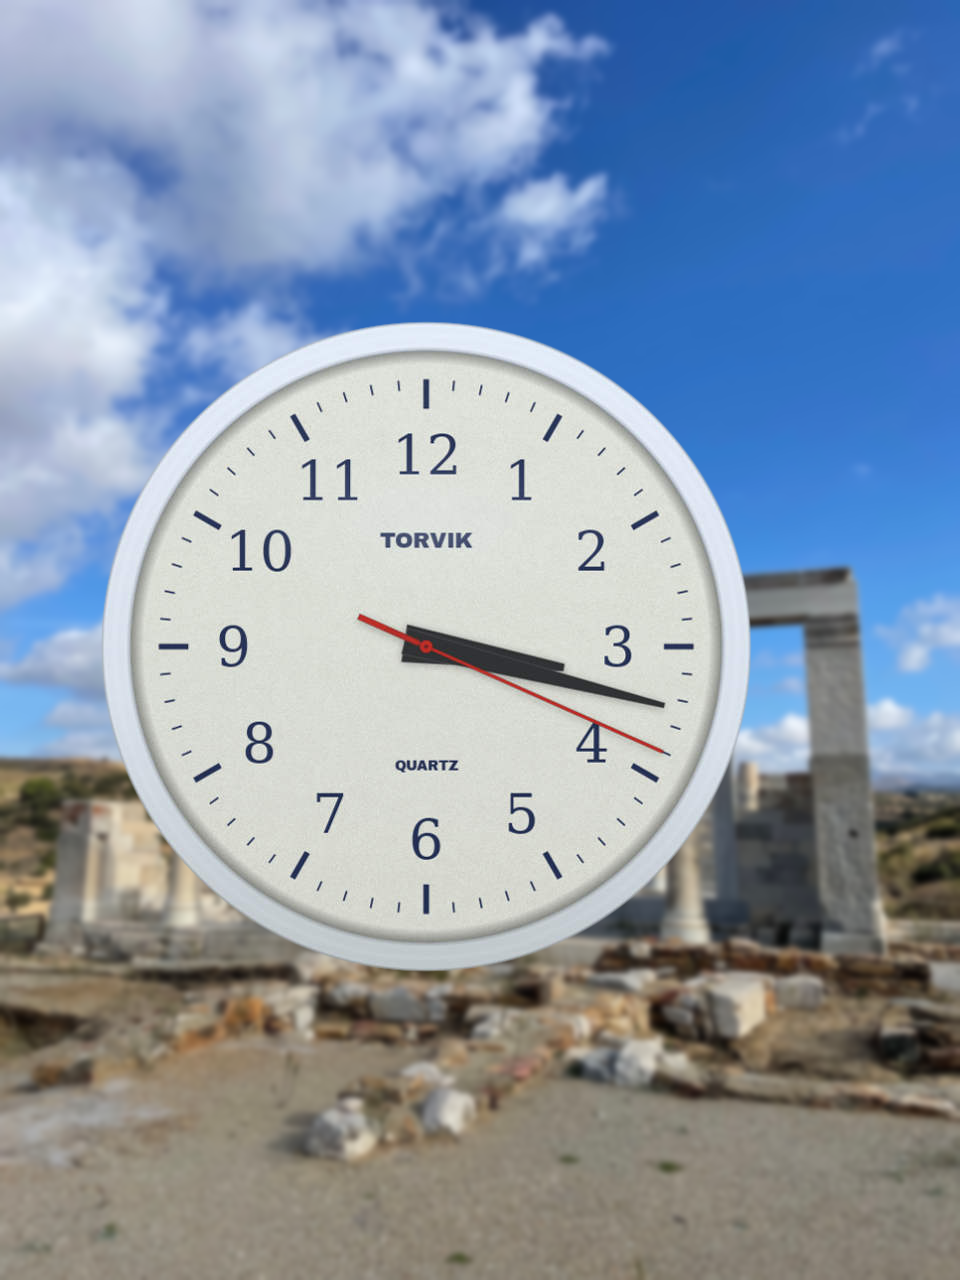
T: 3 h 17 min 19 s
